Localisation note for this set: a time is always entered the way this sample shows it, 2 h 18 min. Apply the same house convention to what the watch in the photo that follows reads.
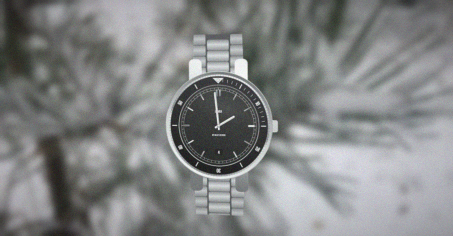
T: 1 h 59 min
